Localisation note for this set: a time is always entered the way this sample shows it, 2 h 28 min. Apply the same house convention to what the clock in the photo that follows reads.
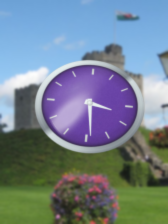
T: 3 h 29 min
